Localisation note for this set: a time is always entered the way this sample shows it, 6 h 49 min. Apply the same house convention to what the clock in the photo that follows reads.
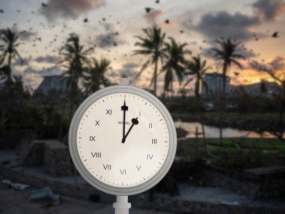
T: 1 h 00 min
